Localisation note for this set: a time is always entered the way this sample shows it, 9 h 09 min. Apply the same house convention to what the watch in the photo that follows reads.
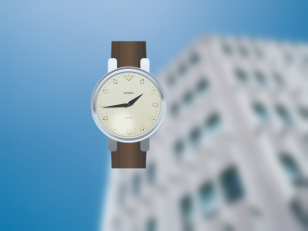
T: 1 h 44 min
